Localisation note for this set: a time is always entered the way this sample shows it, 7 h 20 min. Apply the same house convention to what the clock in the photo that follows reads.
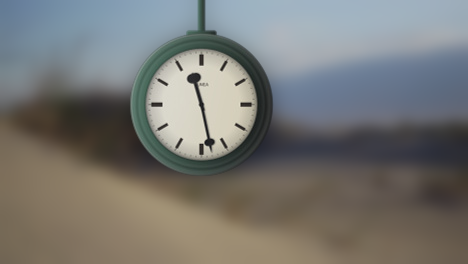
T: 11 h 28 min
